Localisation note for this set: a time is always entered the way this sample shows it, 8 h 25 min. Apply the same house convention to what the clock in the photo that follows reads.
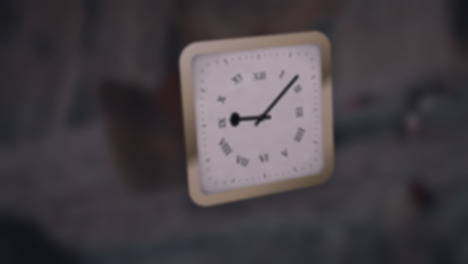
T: 9 h 08 min
